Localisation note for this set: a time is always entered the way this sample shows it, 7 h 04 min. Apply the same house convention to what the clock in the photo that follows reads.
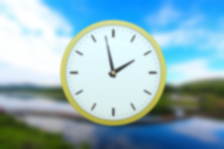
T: 1 h 58 min
